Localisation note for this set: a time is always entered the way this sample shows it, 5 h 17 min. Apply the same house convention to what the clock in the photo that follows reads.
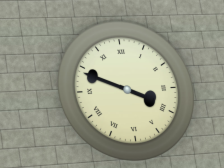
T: 3 h 49 min
